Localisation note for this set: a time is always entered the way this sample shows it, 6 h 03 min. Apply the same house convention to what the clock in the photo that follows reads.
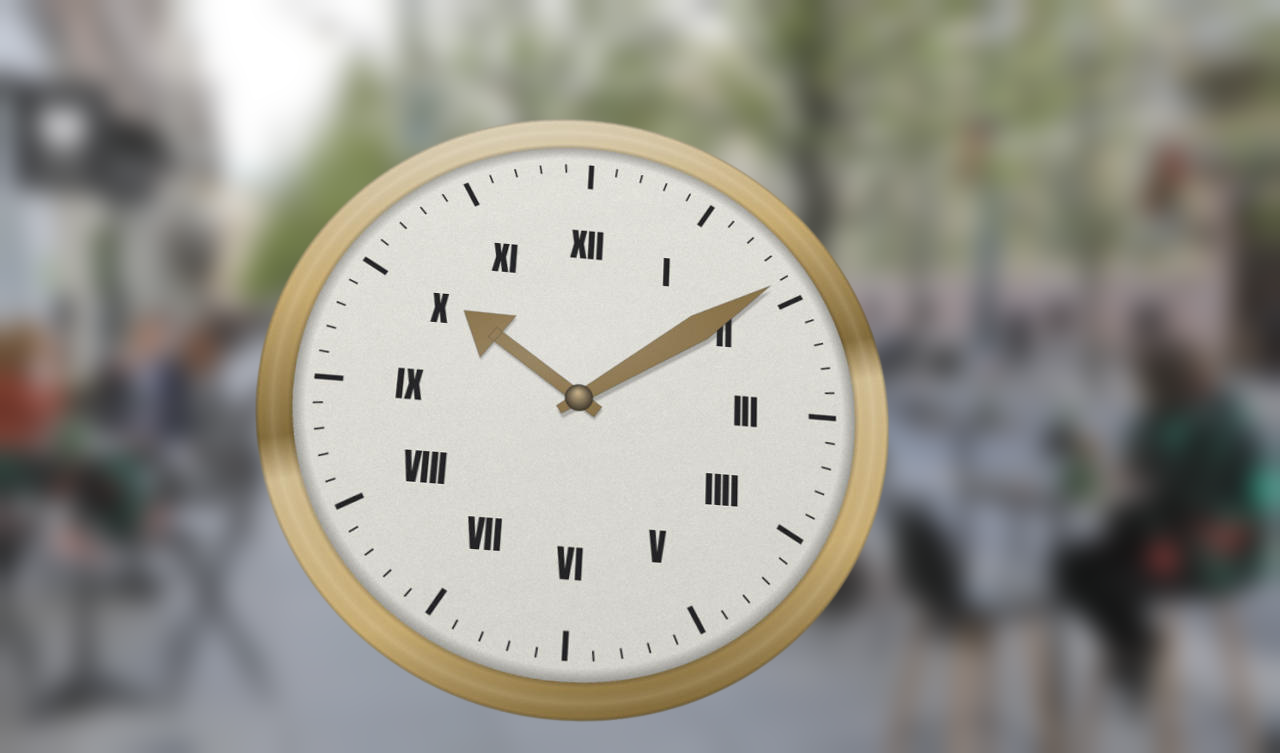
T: 10 h 09 min
